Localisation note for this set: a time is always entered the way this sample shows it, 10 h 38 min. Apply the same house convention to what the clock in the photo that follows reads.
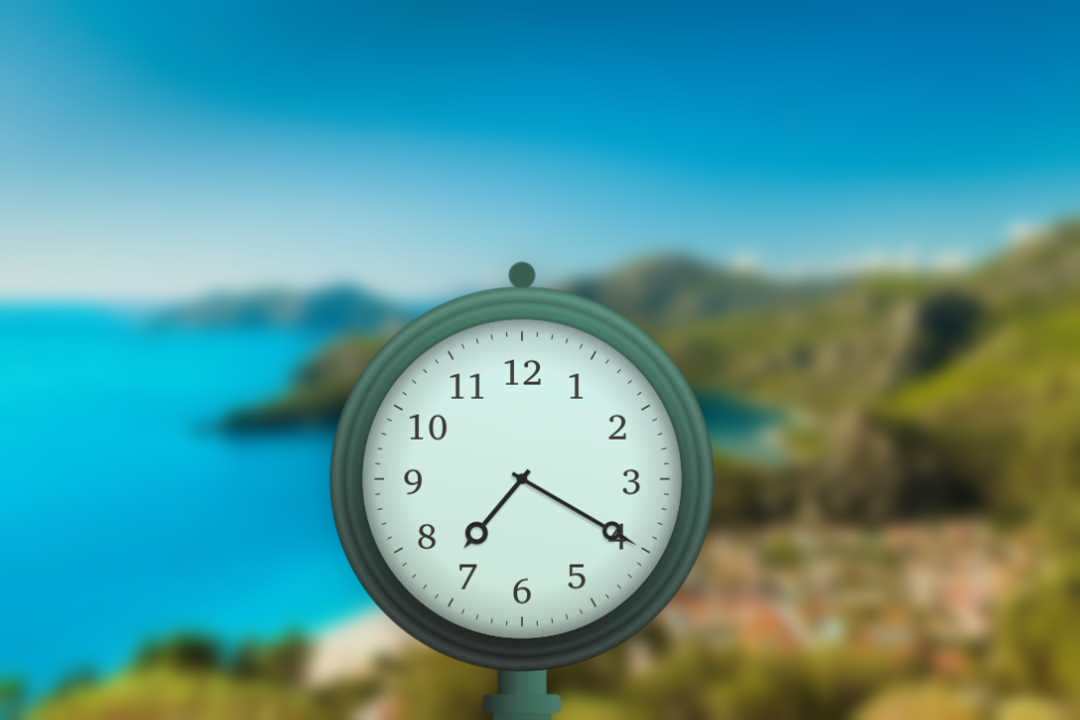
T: 7 h 20 min
